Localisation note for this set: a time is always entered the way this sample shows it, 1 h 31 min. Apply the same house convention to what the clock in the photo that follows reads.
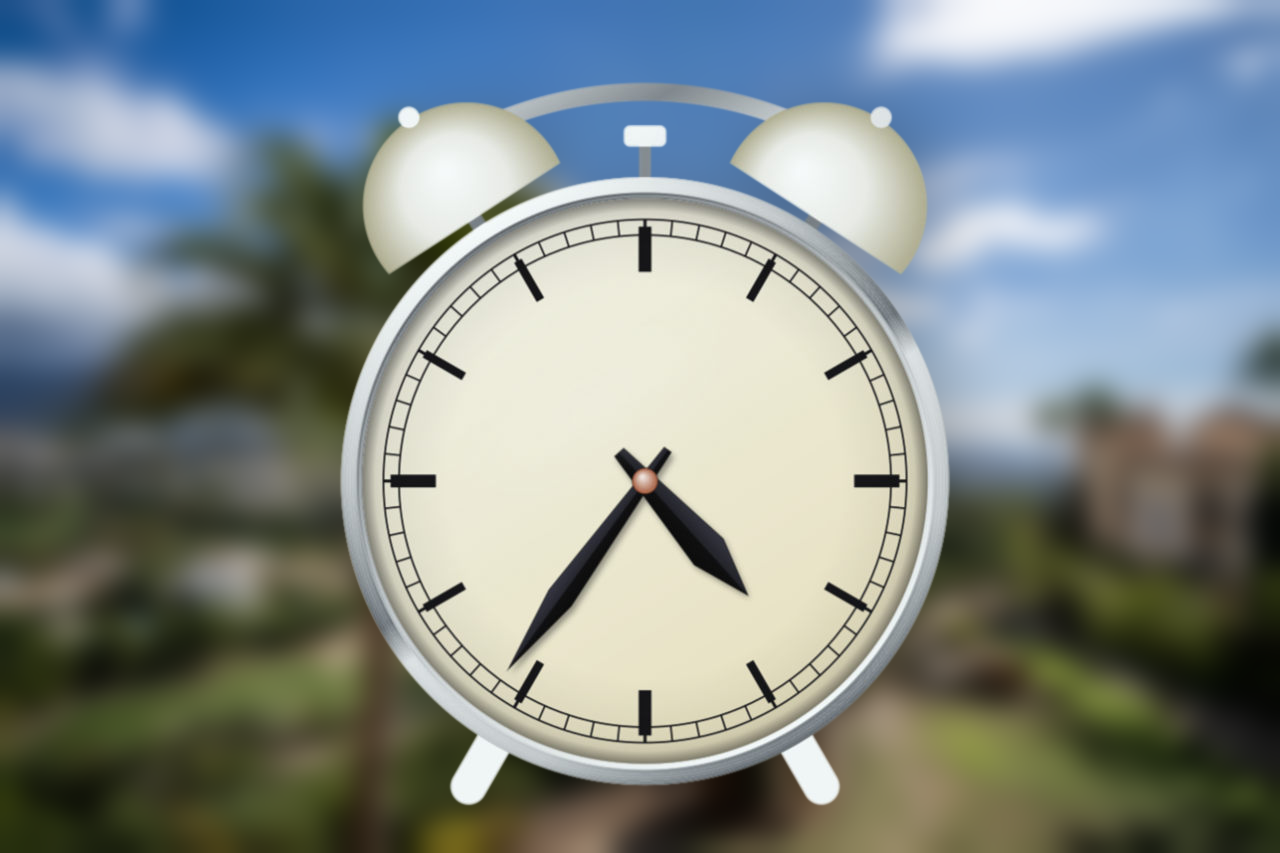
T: 4 h 36 min
